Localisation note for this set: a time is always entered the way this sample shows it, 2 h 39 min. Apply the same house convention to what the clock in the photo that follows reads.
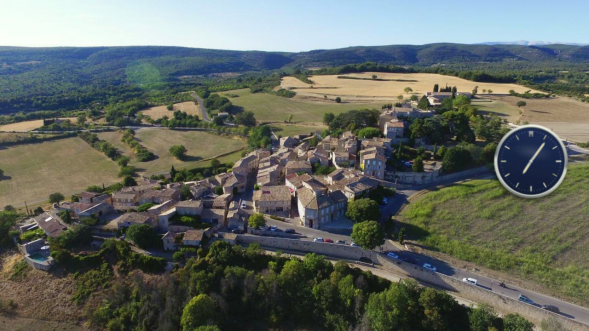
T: 7 h 06 min
